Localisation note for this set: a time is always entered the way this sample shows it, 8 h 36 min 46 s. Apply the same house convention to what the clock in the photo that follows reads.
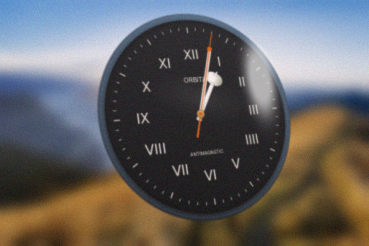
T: 1 h 03 min 03 s
